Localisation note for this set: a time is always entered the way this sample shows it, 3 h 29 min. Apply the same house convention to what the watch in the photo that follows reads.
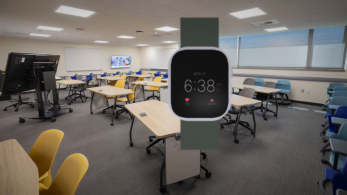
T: 6 h 38 min
